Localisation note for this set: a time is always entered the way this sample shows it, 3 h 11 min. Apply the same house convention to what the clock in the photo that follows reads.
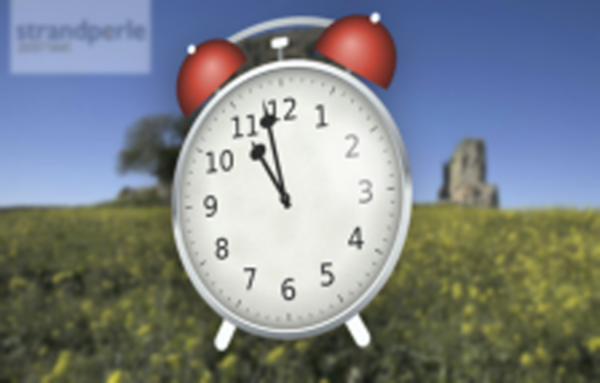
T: 10 h 58 min
